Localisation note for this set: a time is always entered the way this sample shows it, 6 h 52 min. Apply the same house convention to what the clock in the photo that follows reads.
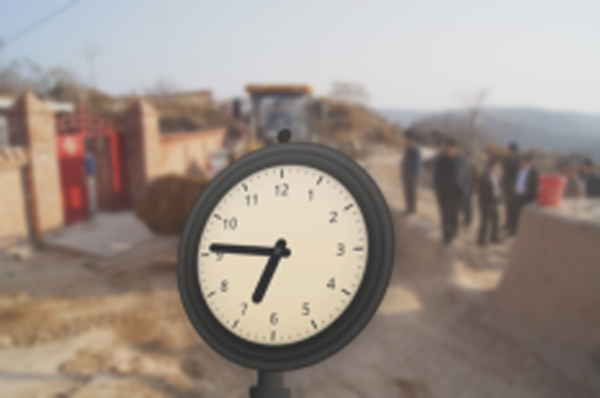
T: 6 h 46 min
